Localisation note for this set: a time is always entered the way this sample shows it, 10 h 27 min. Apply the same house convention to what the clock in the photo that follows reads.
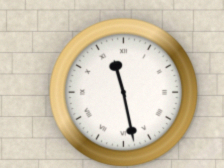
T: 11 h 28 min
